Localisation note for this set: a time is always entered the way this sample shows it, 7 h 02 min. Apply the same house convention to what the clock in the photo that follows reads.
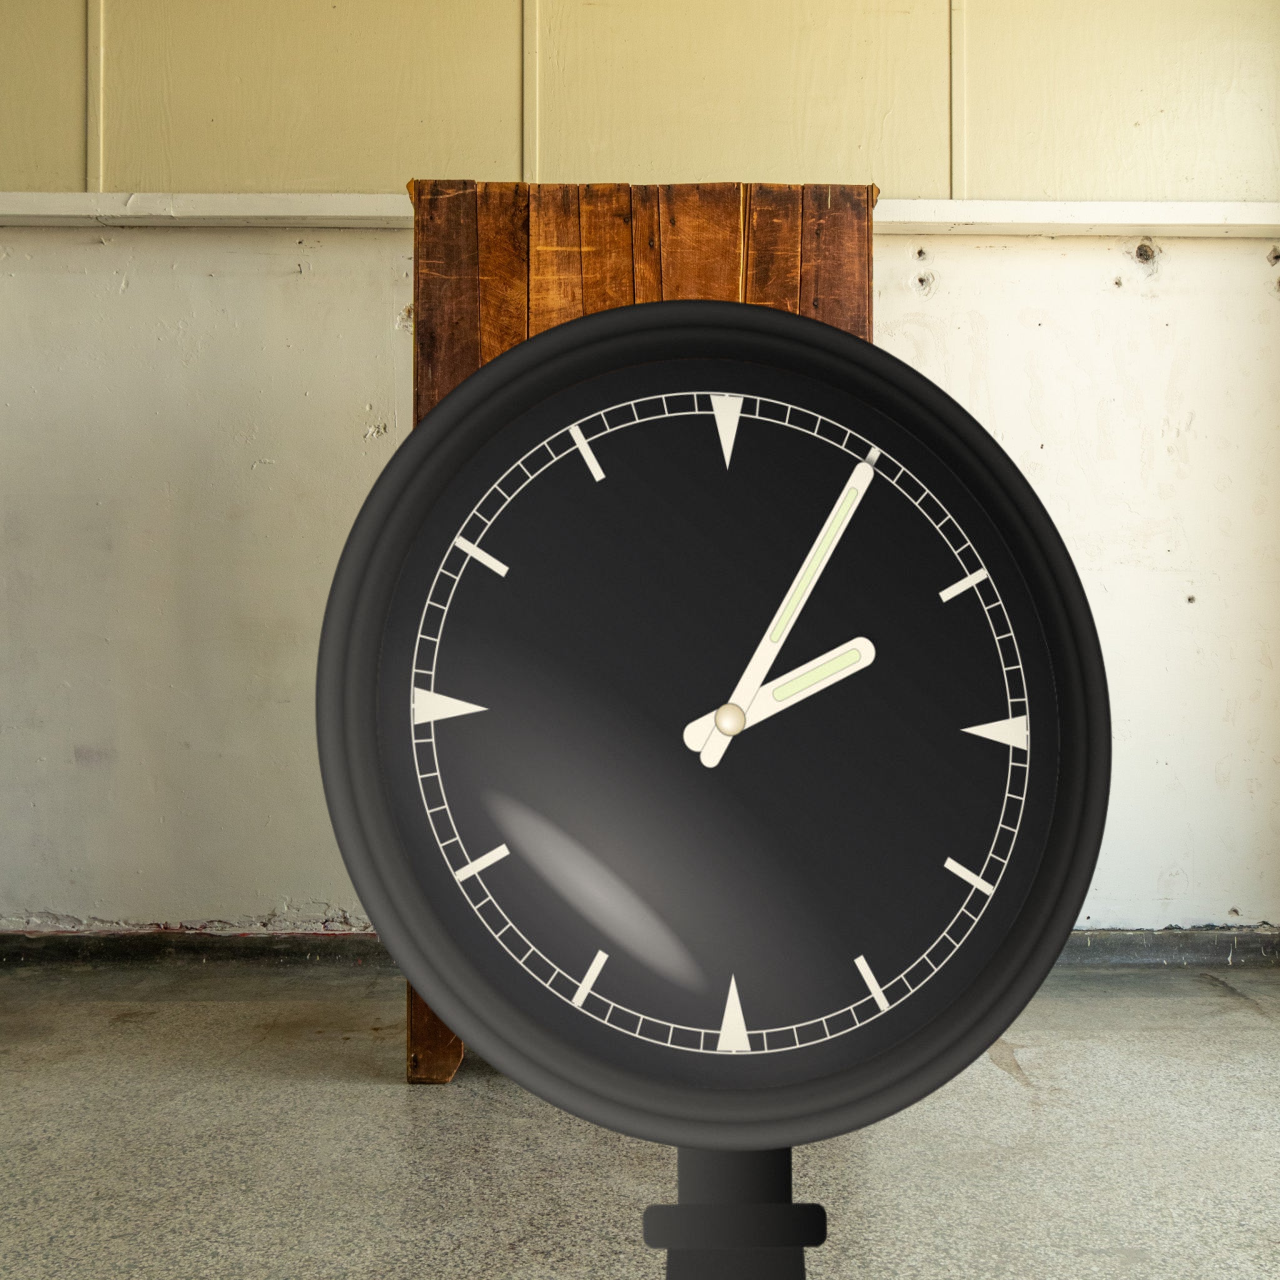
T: 2 h 05 min
